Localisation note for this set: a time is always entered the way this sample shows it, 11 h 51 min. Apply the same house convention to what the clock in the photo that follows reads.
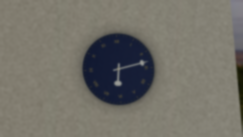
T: 6 h 13 min
